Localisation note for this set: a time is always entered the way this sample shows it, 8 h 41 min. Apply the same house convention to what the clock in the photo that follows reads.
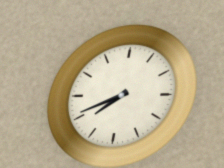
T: 7 h 41 min
